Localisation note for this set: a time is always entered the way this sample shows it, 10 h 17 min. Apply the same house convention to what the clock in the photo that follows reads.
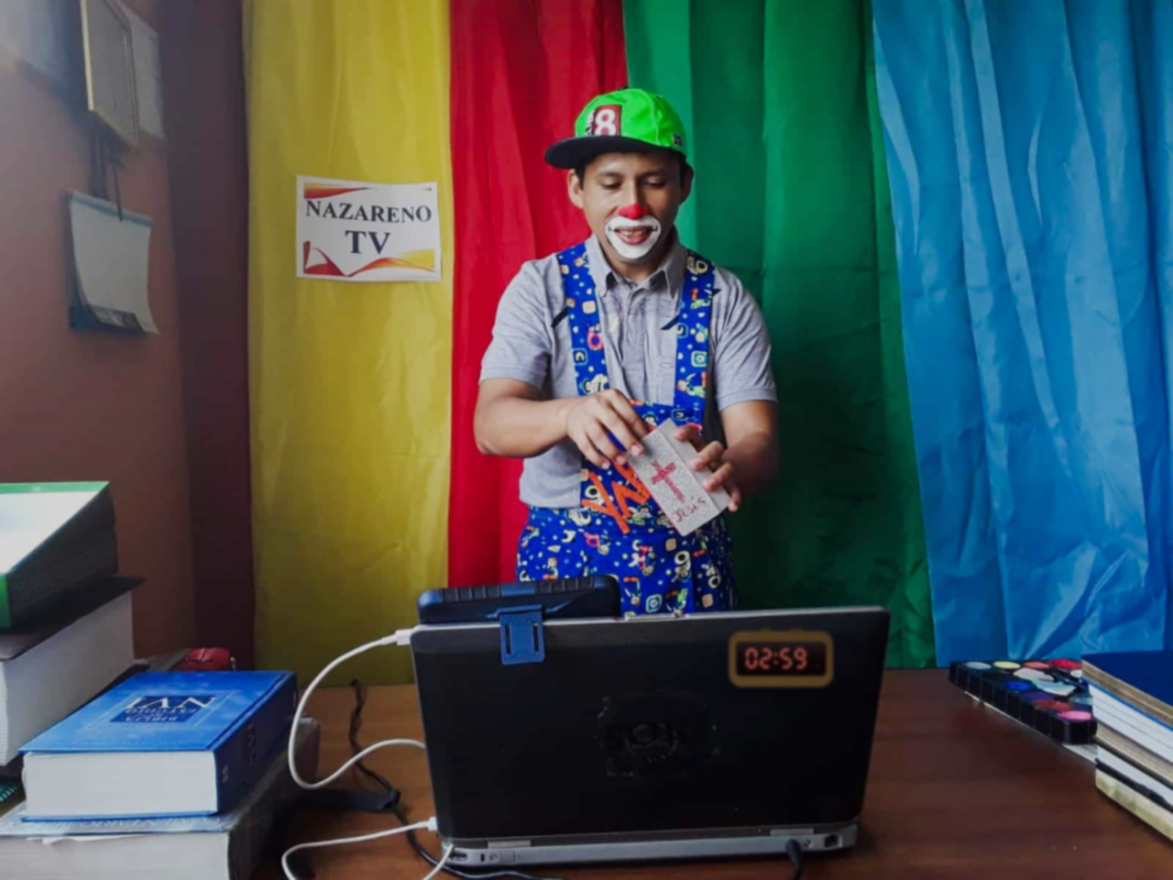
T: 2 h 59 min
